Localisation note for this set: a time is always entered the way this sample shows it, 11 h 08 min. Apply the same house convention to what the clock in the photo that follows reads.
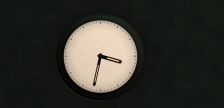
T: 3 h 32 min
